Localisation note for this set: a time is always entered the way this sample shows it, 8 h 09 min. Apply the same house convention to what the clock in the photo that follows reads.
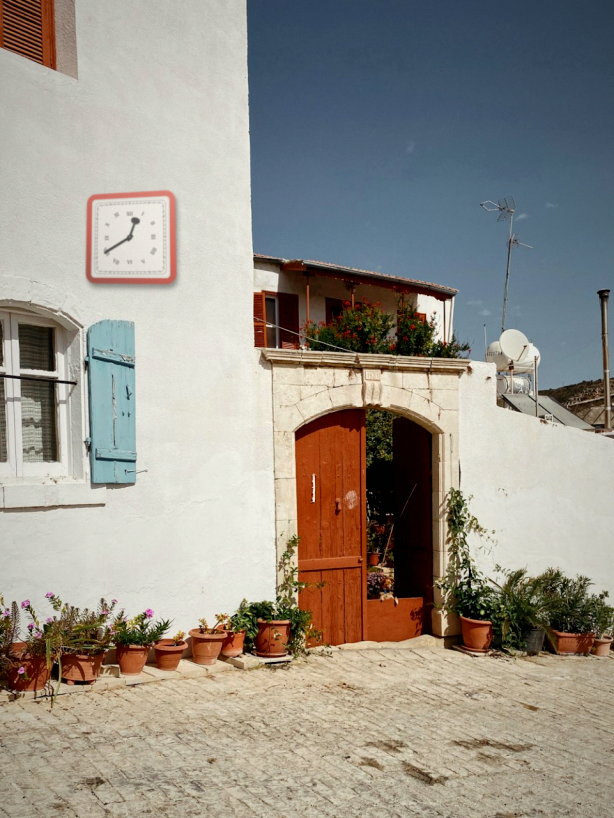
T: 12 h 40 min
